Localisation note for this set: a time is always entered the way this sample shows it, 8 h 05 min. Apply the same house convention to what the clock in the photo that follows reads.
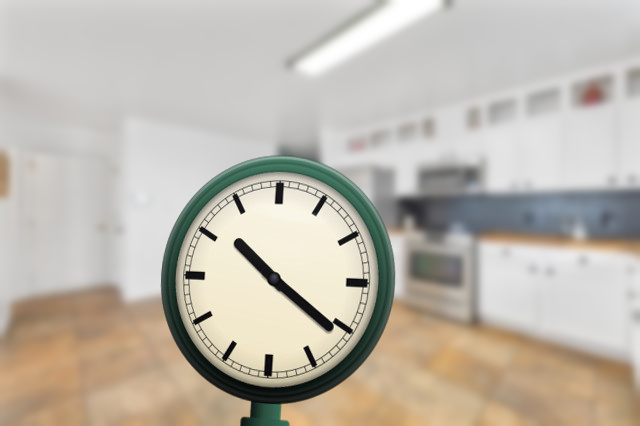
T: 10 h 21 min
